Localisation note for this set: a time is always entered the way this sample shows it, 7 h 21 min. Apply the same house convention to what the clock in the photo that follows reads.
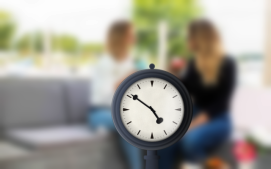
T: 4 h 51 min
